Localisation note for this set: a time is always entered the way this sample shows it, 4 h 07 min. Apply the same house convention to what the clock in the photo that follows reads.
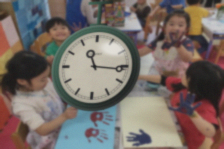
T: 11 h 16 min
